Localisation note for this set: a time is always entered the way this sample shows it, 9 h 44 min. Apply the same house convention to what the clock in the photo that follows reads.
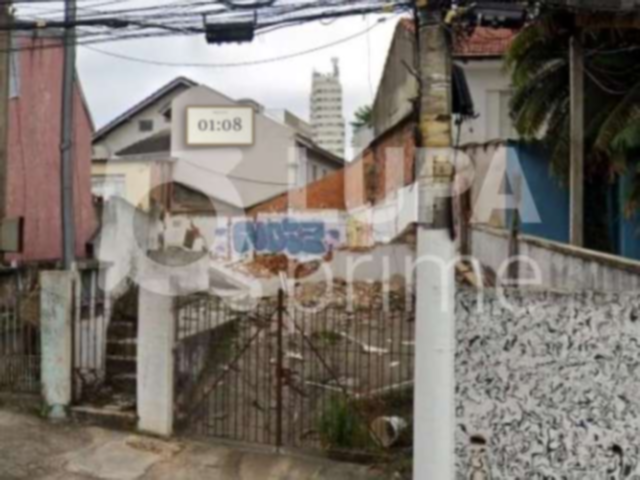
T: 1 h 08 min
